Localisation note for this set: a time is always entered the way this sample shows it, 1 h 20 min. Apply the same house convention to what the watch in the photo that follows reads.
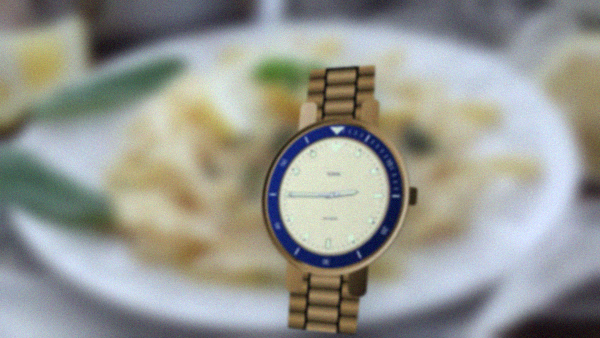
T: 2 h 45 min
